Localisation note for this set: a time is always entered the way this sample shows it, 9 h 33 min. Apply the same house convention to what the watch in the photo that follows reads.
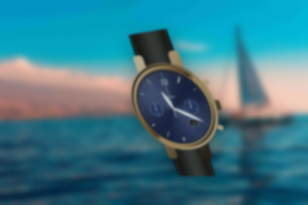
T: 11 h 20 min
